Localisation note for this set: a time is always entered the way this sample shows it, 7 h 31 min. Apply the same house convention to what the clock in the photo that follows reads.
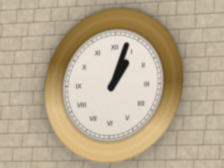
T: 1 h 03 min
